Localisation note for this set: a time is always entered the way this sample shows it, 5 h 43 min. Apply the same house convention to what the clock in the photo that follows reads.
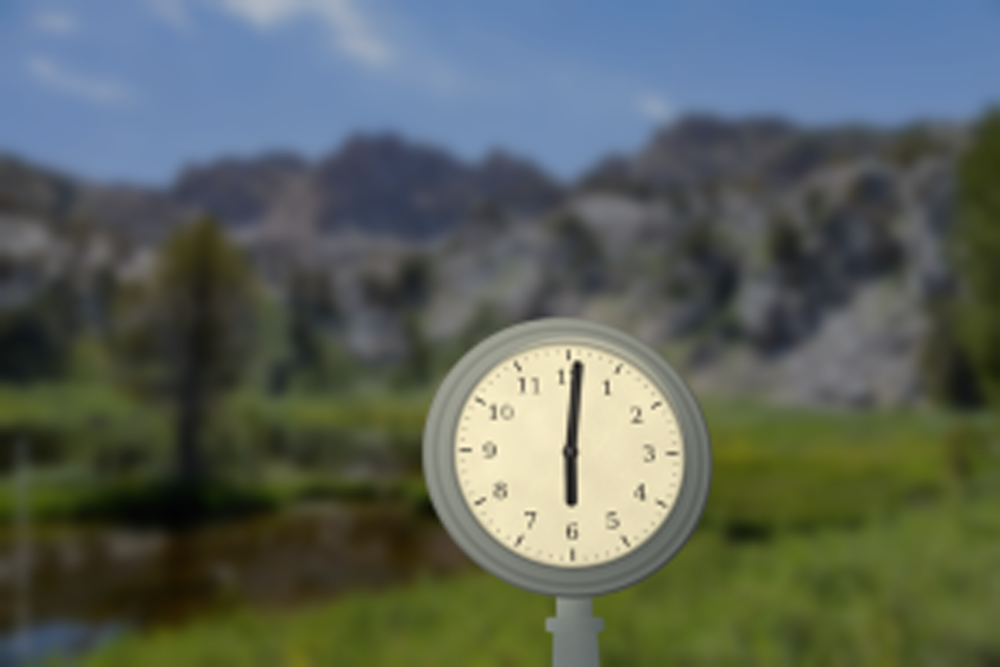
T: 6 h 01 min
